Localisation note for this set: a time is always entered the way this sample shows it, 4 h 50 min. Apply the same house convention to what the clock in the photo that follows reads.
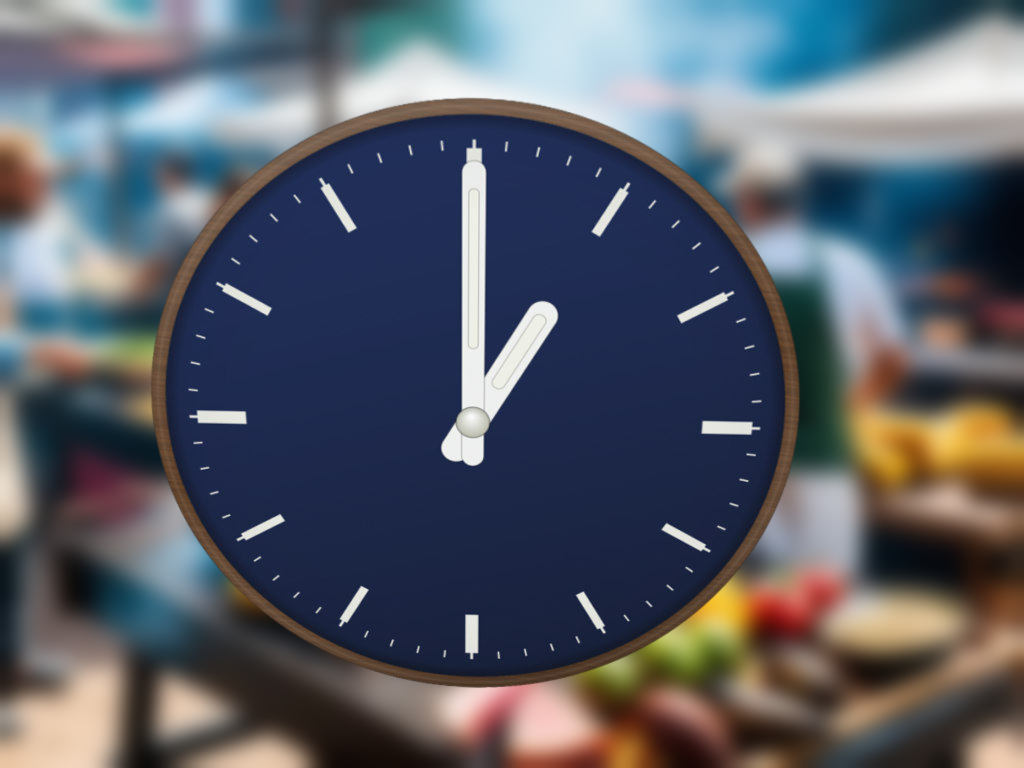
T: 1 h 00 min
